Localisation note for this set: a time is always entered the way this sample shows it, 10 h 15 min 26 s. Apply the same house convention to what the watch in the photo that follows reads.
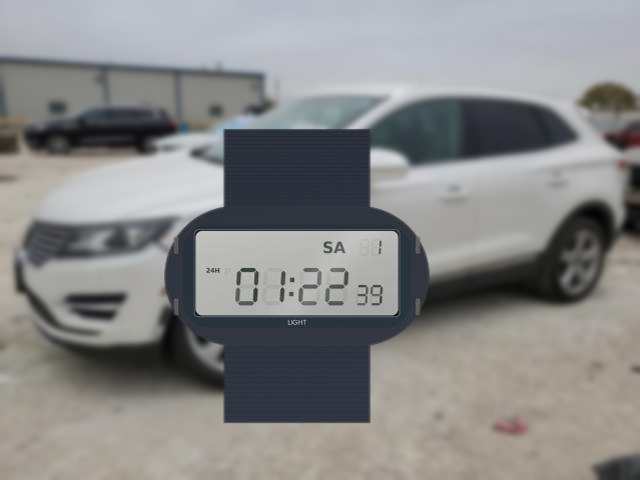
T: 1 h 22 min 39 s
